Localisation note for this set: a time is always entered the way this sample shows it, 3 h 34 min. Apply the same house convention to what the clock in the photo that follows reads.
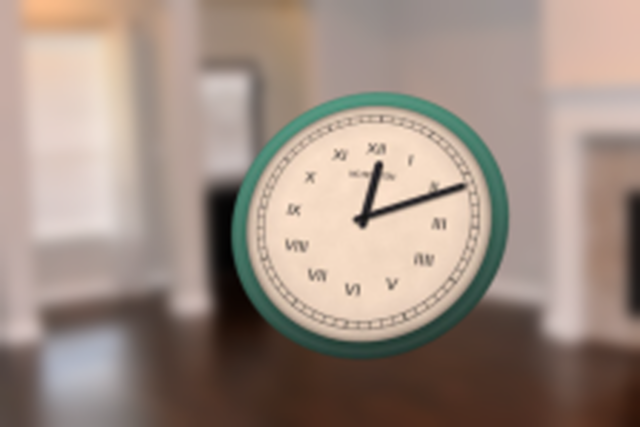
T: 12 h 11 min
